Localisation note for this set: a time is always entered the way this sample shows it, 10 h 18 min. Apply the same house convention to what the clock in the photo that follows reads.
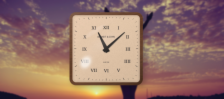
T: 11 h 08 min
